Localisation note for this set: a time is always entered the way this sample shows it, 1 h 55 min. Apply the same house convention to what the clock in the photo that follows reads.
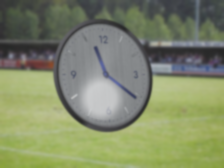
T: 11 h 21 min
